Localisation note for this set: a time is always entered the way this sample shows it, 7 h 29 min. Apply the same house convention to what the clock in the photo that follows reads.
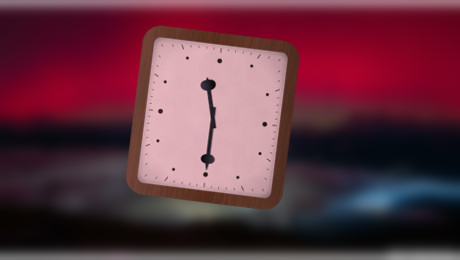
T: 11 h 30 min
